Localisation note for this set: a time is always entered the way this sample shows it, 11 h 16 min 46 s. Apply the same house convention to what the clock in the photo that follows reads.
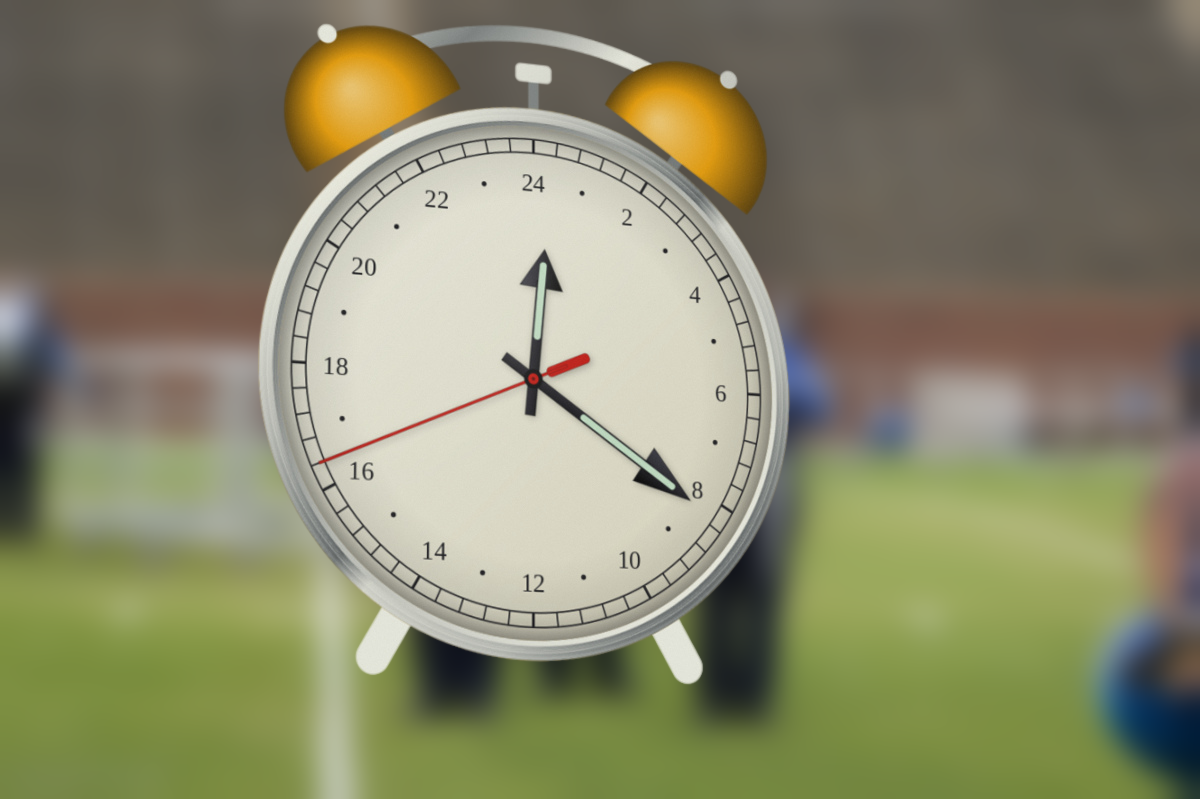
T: 0 h 20 min 41 s
